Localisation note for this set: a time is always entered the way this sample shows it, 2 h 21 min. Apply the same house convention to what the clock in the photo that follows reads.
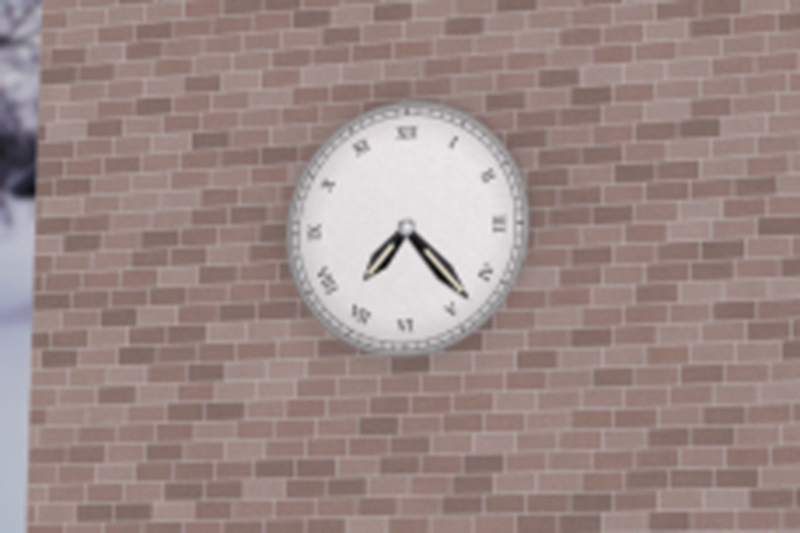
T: 7 h 23 min
